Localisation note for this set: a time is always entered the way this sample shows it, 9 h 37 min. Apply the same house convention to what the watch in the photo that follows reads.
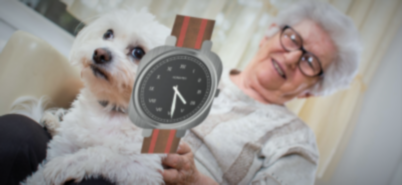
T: 4 h 29 min
